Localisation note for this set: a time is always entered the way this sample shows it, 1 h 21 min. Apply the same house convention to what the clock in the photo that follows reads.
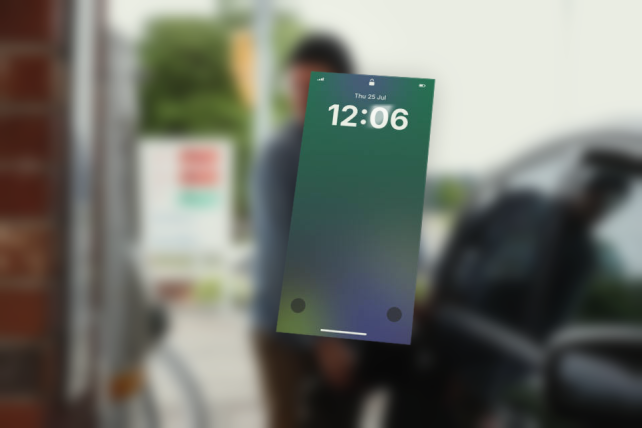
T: 12 h 06 min
